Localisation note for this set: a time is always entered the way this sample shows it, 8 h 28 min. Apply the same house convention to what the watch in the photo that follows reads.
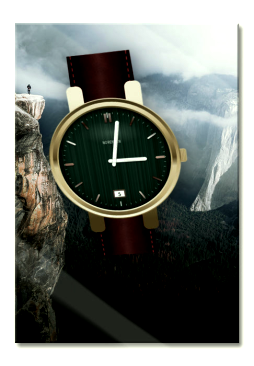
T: 3 h 02 min
